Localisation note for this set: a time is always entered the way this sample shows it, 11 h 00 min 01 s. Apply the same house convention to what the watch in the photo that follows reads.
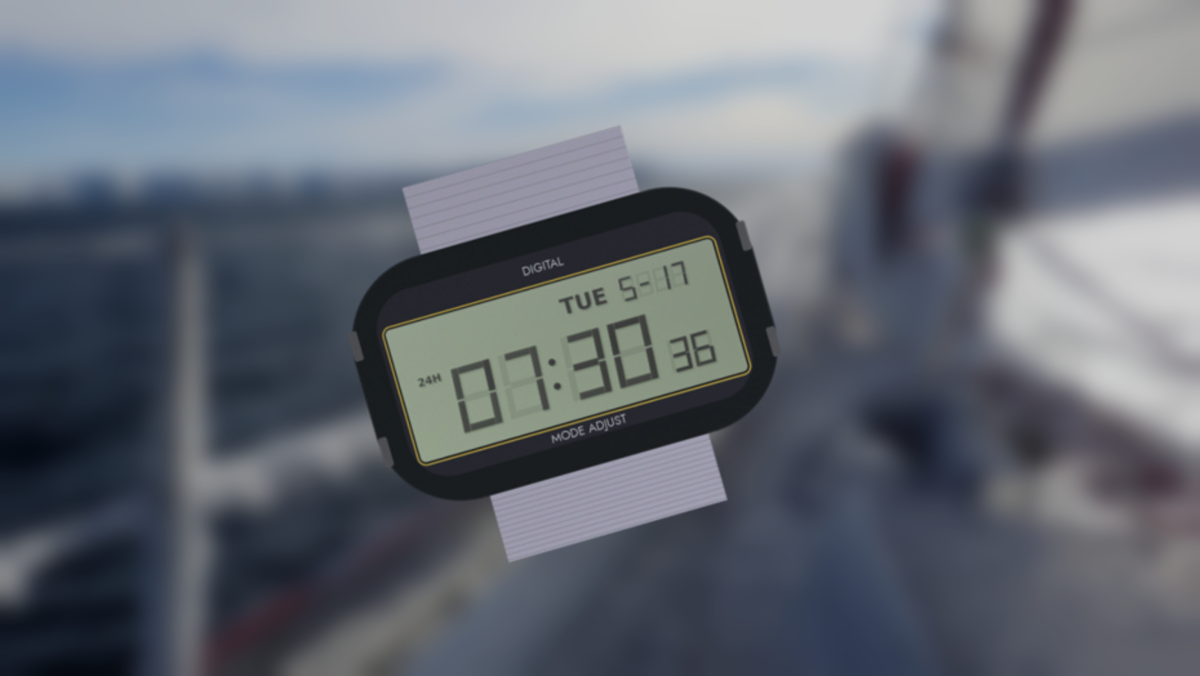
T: 7 h 30 min 36 s
